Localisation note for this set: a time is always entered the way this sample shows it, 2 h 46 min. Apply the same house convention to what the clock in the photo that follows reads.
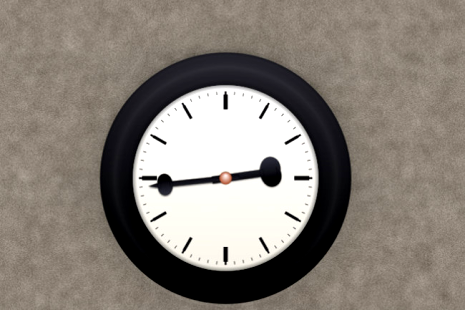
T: 2 h 44 min
